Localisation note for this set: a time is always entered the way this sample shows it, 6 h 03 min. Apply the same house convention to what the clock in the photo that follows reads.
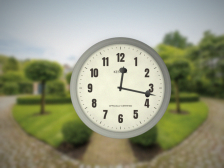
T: 12 h 17 min
